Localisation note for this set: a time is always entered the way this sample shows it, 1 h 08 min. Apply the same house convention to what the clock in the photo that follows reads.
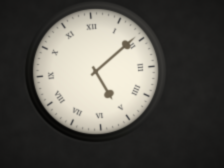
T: 5 h 09 min
